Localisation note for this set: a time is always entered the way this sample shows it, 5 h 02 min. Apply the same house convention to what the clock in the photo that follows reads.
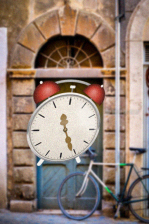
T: 11 h 26 min
